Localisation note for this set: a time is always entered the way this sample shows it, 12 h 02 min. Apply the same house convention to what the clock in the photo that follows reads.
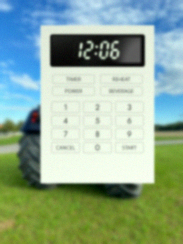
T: 12 h 06 min
